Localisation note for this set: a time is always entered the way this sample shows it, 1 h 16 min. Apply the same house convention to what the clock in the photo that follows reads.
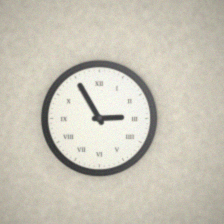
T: 2 h 55 min
